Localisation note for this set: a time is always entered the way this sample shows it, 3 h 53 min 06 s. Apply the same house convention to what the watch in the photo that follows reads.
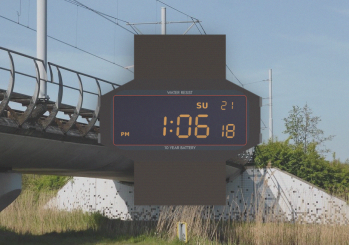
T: 1 h 06 min 18 s
